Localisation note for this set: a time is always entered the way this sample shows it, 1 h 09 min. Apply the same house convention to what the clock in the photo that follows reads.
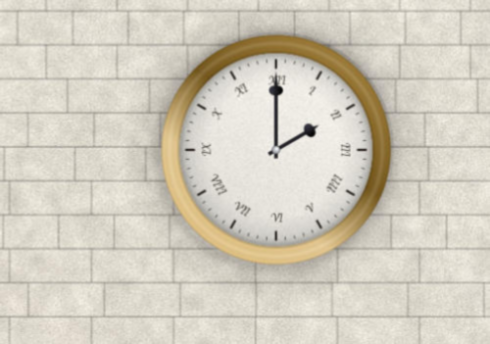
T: 2 h 00 min
